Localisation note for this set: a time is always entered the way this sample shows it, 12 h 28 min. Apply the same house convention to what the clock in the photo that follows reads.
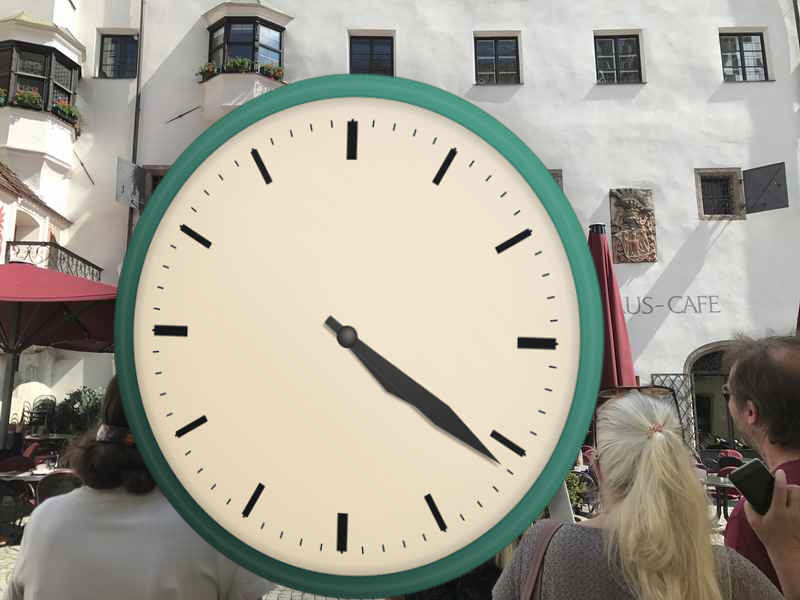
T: 4 h 21 min
